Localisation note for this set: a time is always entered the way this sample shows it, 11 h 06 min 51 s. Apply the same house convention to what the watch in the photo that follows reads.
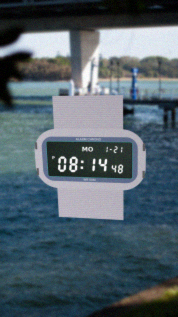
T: 8 h 14 min 48 s
